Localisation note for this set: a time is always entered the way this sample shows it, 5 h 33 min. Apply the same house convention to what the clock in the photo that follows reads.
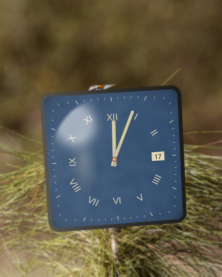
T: 12 h 04 min
